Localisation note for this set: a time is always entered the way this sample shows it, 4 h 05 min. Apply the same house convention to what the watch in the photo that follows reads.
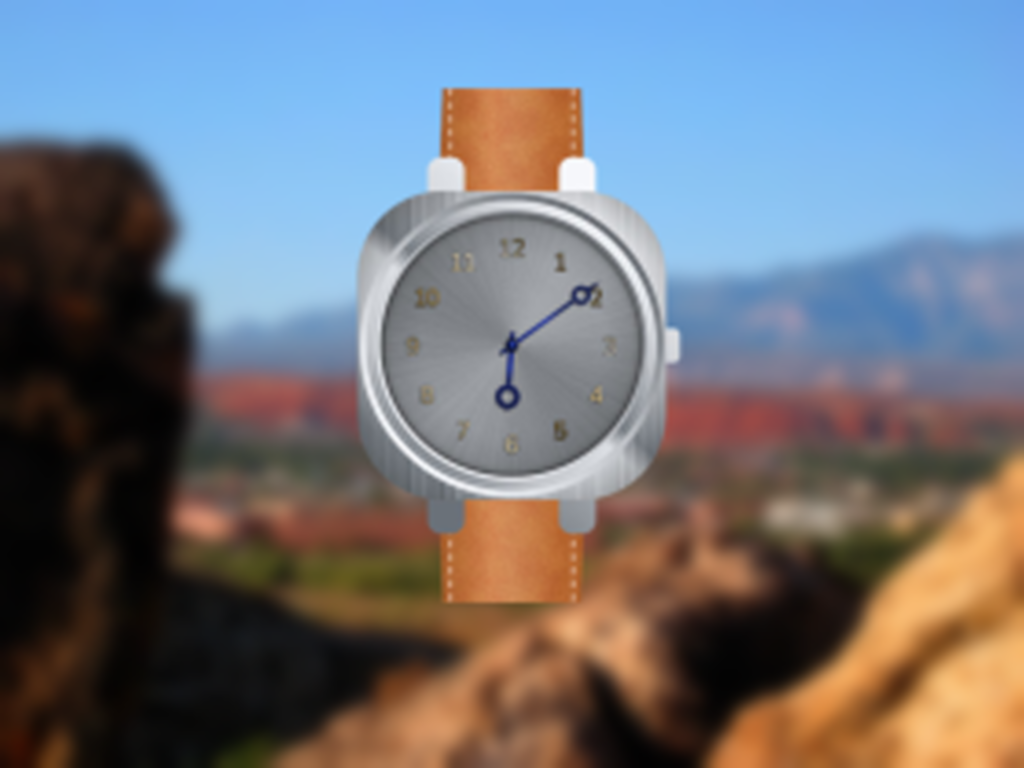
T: 6 h 09 min
